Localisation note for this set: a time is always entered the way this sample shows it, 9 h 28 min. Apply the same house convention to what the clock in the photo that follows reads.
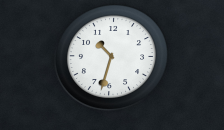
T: 10 h 32 min
